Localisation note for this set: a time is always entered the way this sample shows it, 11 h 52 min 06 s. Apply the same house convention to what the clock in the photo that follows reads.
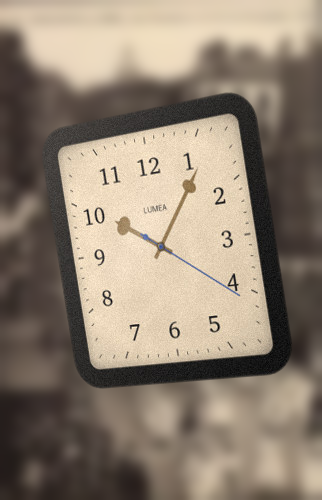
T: 10 h 06 min 21 s
